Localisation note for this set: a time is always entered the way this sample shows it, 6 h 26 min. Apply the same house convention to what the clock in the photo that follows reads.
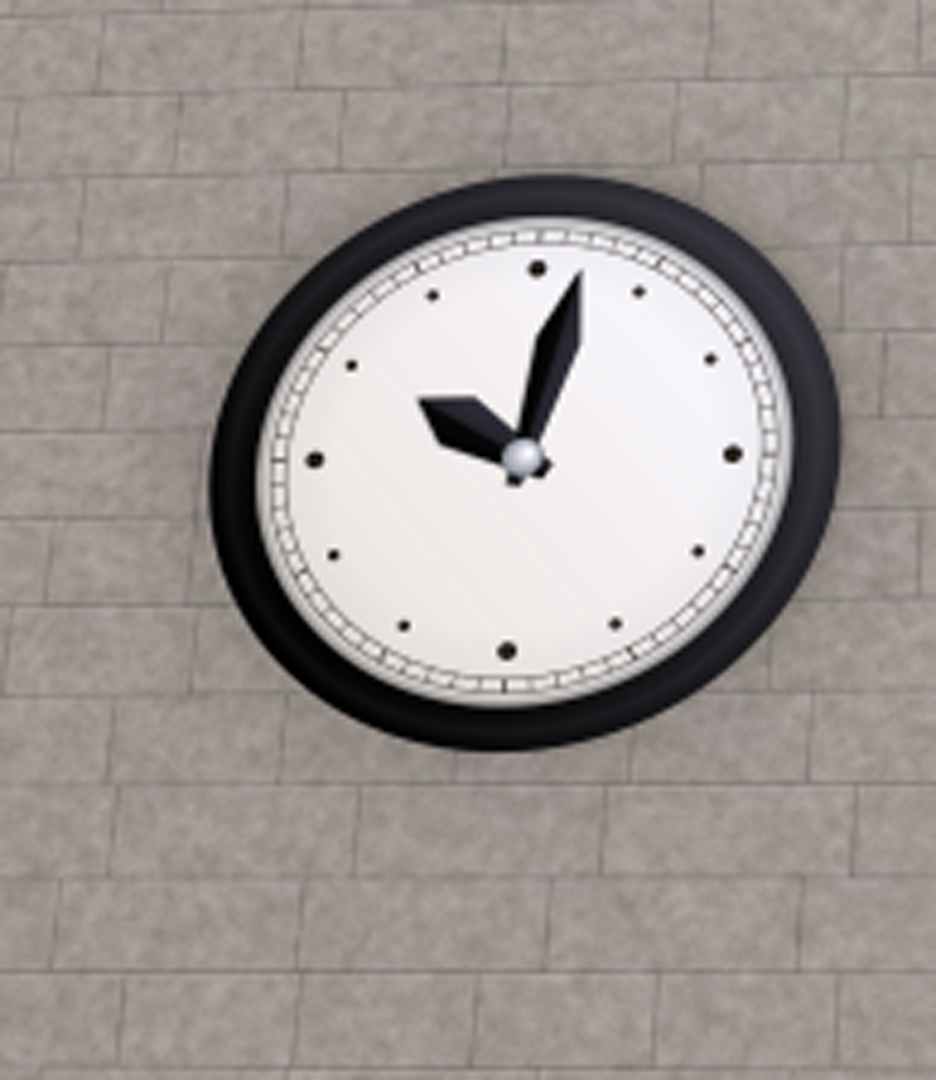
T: 10 h 02 min
